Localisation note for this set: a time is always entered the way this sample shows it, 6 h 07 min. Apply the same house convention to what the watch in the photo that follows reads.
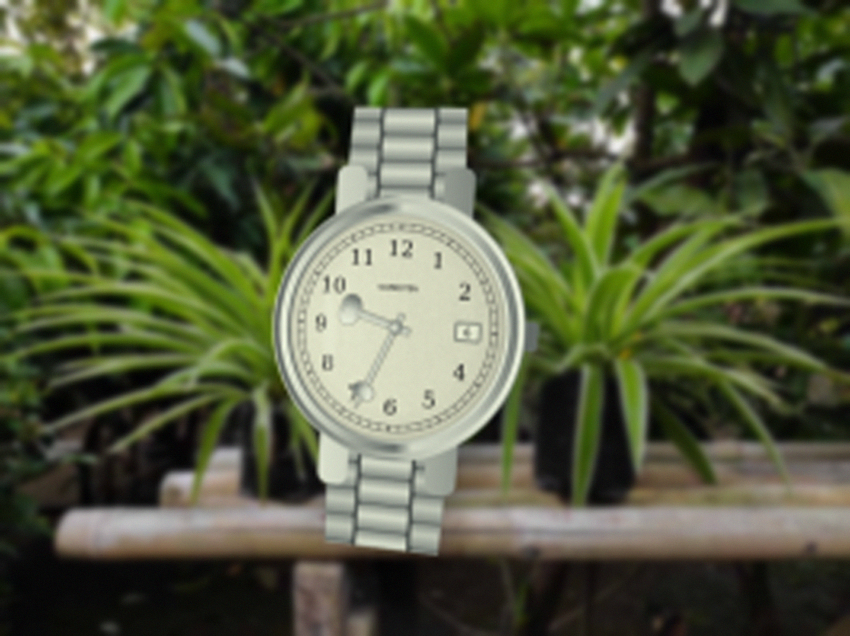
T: 9 h 34 min
